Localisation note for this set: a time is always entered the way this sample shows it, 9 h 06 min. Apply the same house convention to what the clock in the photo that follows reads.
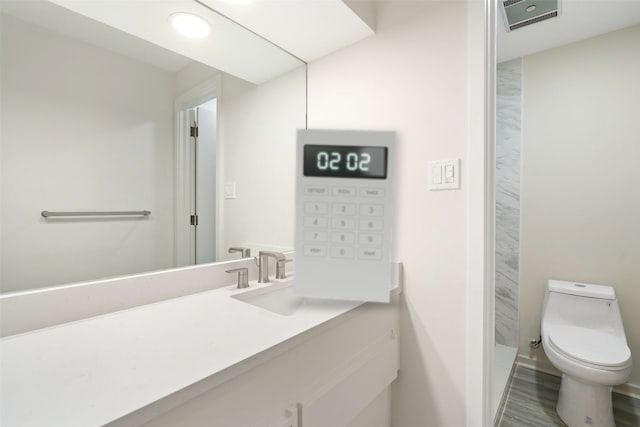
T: 2 h 02 min
